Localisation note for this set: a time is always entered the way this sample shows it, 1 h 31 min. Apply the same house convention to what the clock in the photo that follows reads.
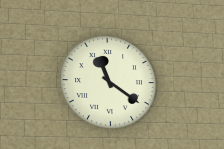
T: 11 h 21 min
